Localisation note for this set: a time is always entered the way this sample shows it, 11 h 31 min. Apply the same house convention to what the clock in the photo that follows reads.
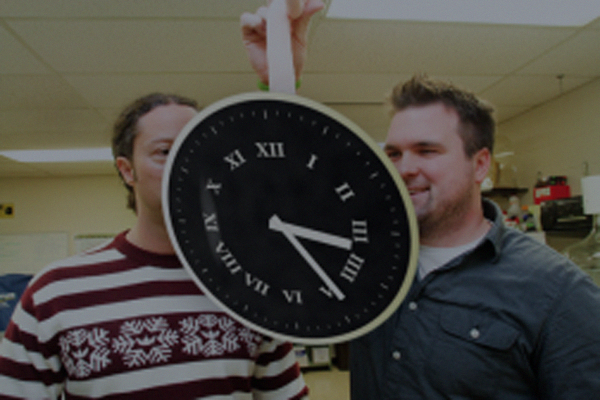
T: 3 h 24 min
